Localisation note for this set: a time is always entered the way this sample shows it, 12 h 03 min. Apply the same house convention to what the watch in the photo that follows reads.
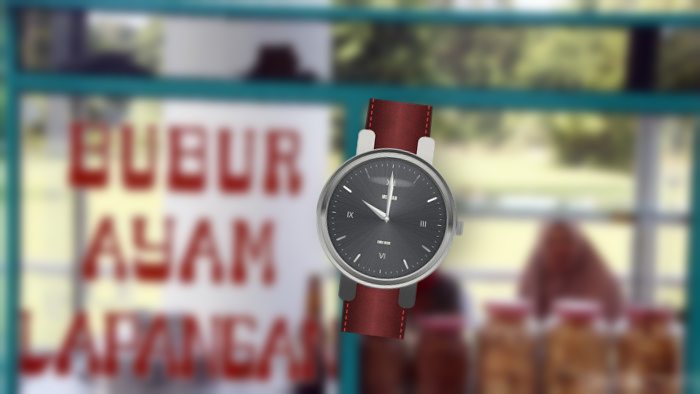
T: 10 h 00 min
